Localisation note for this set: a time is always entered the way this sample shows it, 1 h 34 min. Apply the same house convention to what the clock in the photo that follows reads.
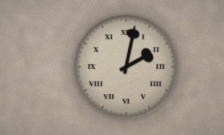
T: 2 h 02 min
